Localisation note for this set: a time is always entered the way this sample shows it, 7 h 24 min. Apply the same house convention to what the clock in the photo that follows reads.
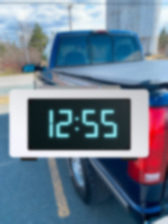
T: 12 h 55 min
